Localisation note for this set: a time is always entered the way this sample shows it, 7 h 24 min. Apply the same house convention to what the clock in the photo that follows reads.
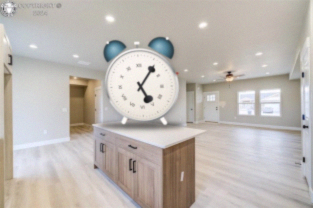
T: 5 h 06 min
